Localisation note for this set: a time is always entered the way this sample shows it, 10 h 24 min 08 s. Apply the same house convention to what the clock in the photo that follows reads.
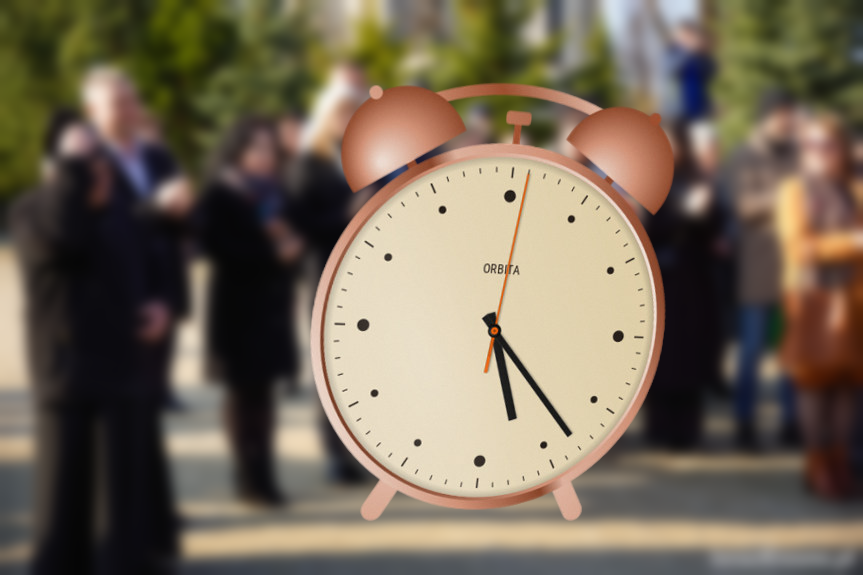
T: 5 h 23 min 01 s
